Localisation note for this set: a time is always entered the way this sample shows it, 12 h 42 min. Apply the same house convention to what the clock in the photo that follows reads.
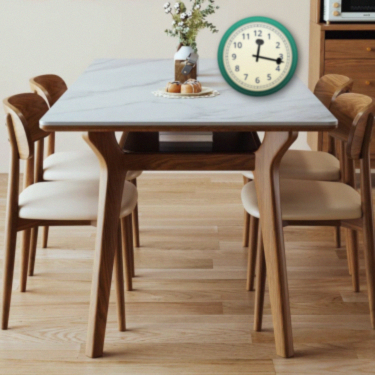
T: 12 h 17 min
